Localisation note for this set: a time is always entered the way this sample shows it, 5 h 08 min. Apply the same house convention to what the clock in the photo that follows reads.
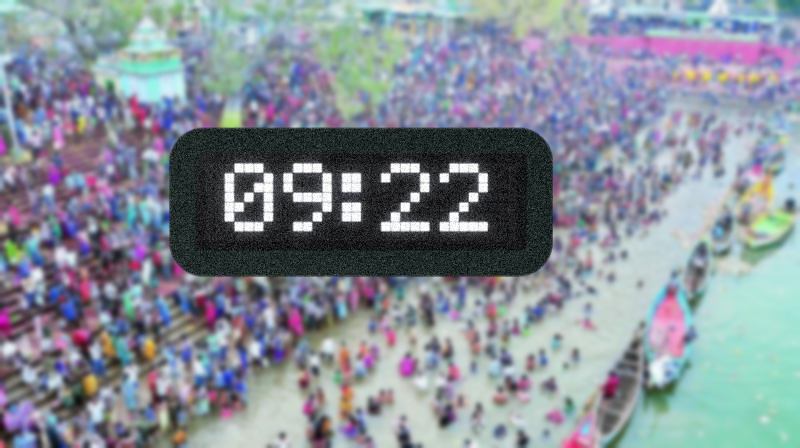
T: 9 h 22 min
